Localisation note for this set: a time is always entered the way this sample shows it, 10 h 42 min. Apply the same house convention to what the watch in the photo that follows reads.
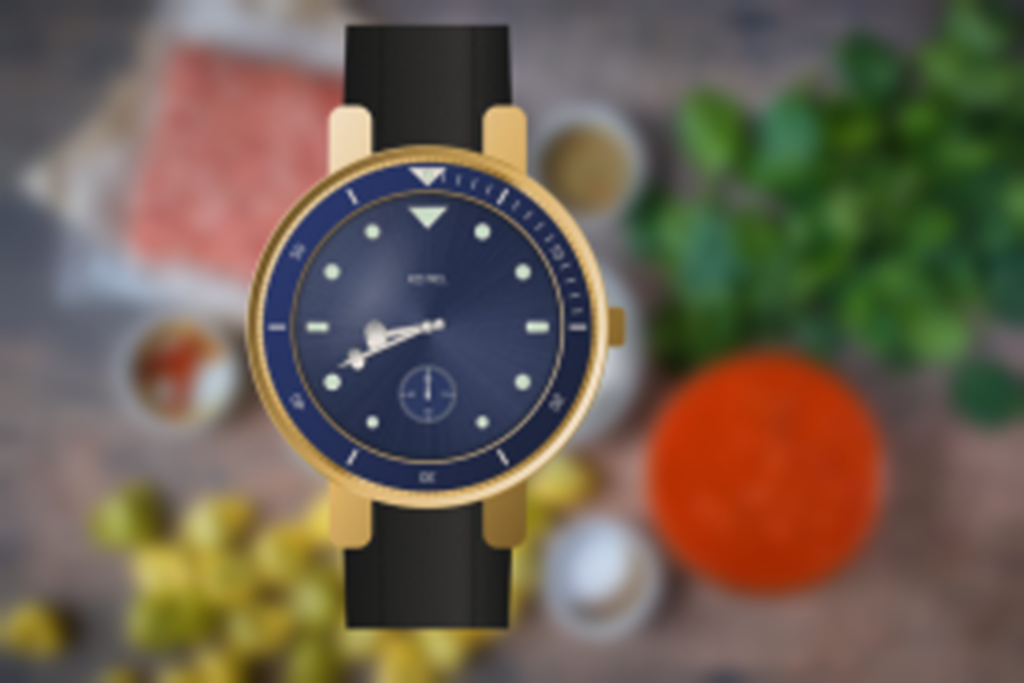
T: 8 h 41 min
